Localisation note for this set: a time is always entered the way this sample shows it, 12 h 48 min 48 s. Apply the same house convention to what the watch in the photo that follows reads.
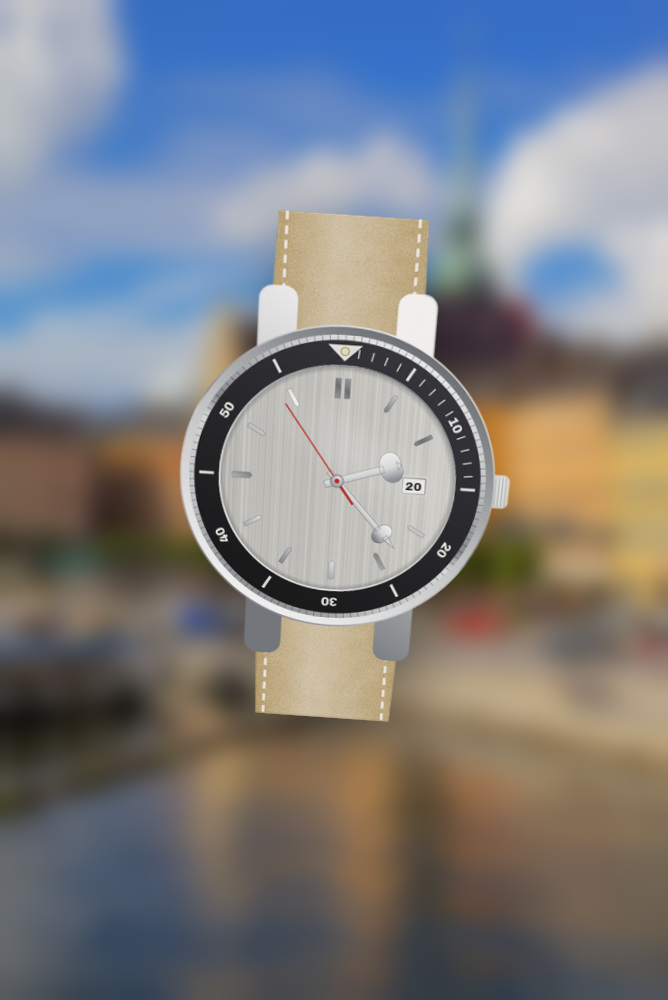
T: 2 h 22 min 54 s
